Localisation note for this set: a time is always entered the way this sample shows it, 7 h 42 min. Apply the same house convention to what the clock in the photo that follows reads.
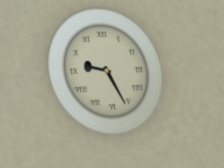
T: 9 h 26 min
